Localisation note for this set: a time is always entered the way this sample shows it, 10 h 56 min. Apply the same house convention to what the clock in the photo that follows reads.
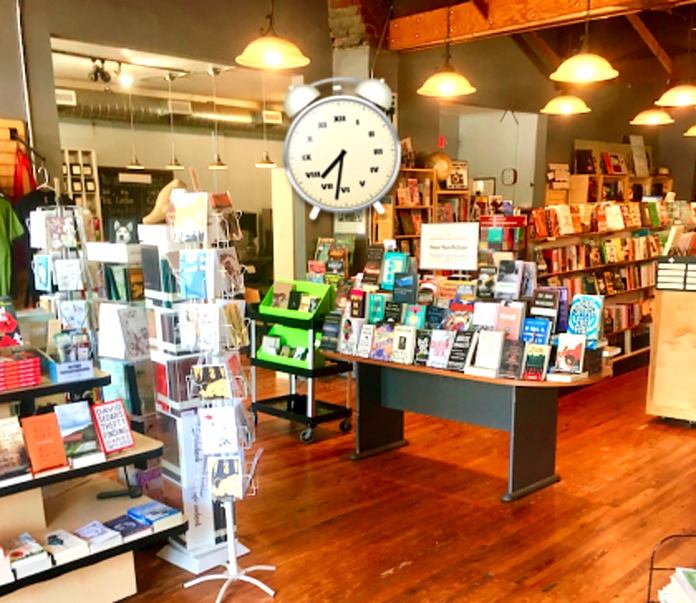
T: 7 h 32 min
